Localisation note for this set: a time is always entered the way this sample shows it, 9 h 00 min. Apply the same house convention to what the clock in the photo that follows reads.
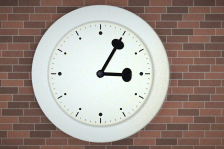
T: 3 h 05 min
